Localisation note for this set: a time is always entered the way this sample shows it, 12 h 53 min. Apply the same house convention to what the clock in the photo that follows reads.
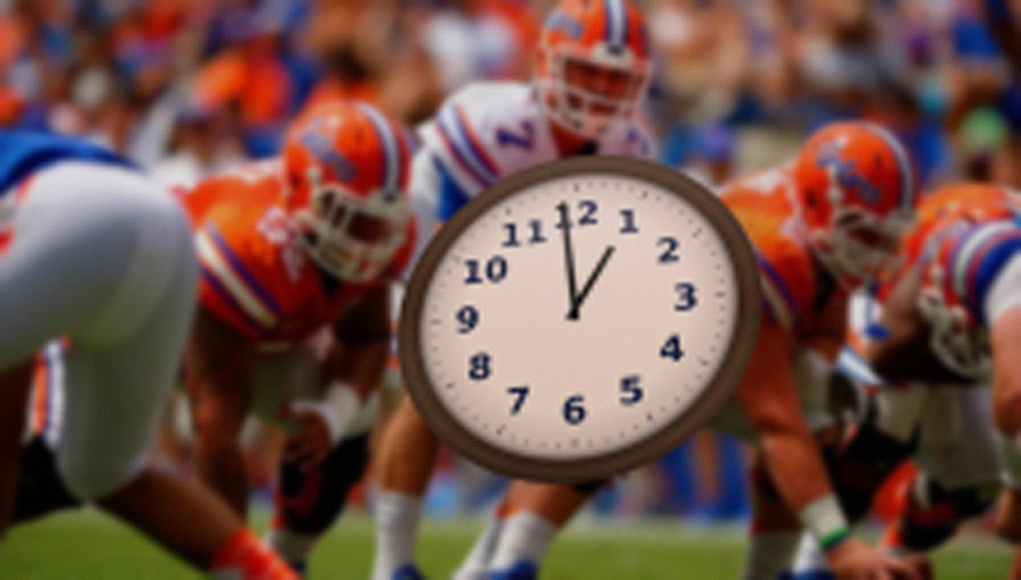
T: 12 h 59 min
